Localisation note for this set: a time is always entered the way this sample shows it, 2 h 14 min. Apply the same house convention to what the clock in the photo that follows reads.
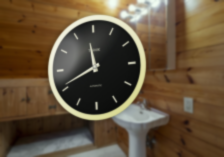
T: 11 h 41 min
